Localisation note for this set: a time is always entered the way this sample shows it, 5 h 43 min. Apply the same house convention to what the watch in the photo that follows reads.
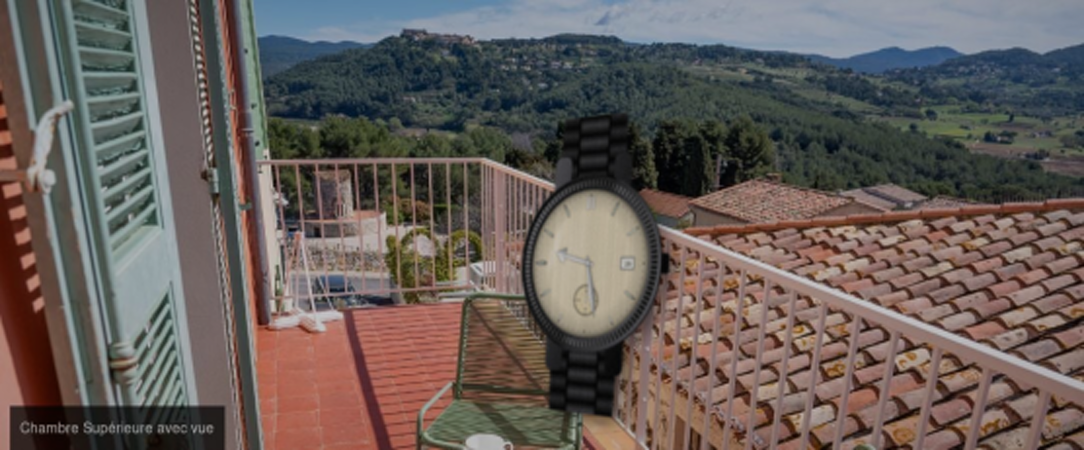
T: 9 h 28 min
